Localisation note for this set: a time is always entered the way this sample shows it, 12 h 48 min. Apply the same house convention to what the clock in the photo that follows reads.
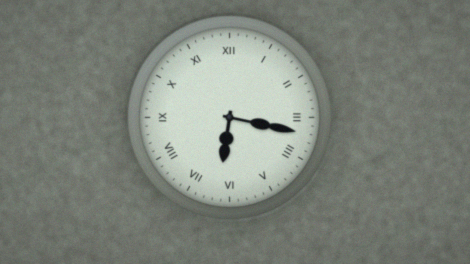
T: 6 h 17 min
